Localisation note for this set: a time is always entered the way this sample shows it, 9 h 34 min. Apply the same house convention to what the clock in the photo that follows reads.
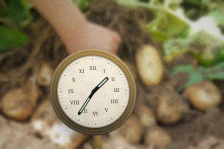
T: 1 h 36 min
